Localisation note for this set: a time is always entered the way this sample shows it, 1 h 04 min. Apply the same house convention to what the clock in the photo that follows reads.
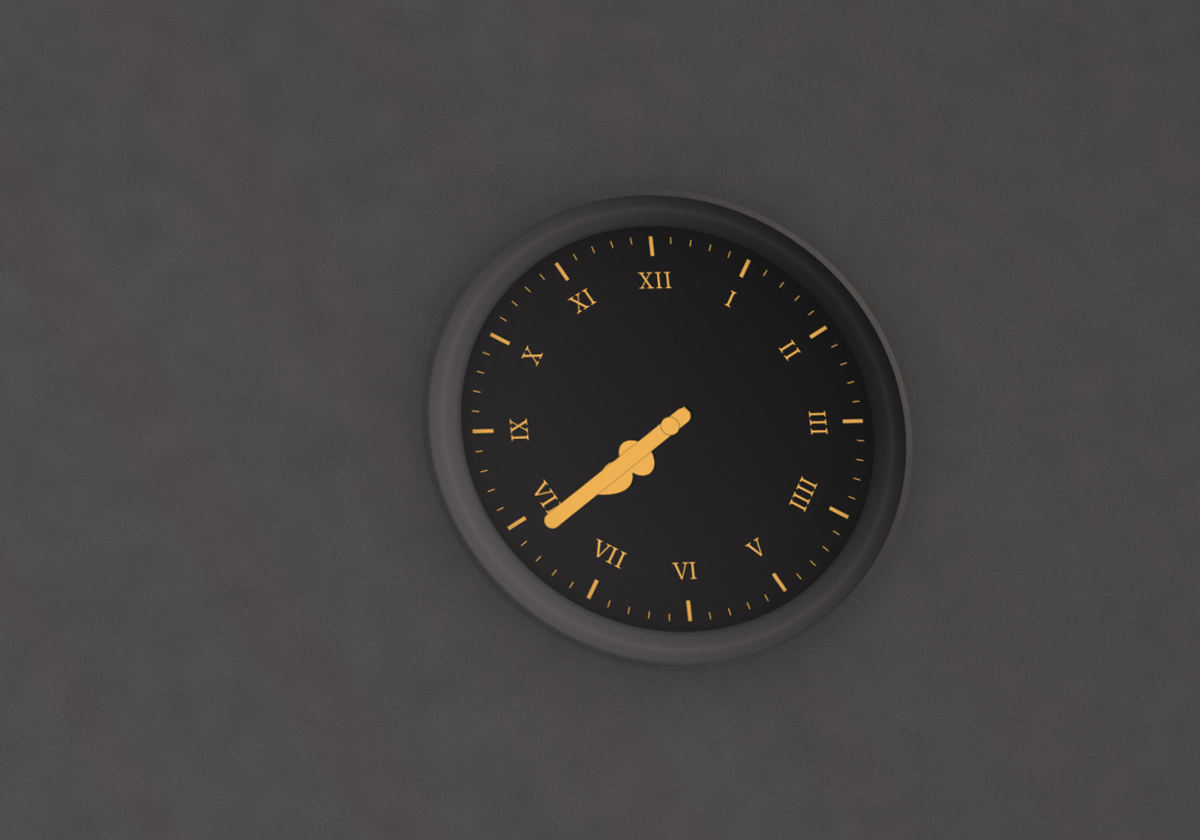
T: 7 h 39 min
